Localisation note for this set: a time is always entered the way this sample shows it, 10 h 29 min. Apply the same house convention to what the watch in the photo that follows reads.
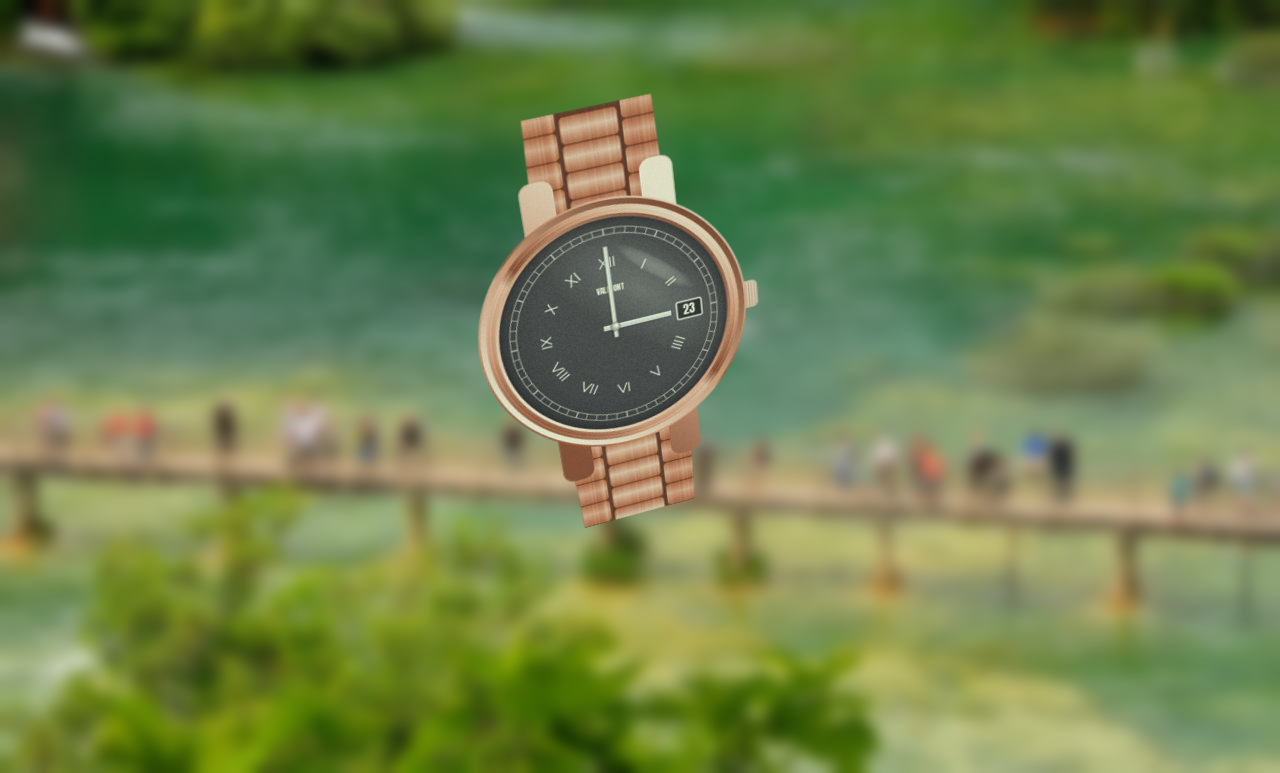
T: 3 h 00 min
